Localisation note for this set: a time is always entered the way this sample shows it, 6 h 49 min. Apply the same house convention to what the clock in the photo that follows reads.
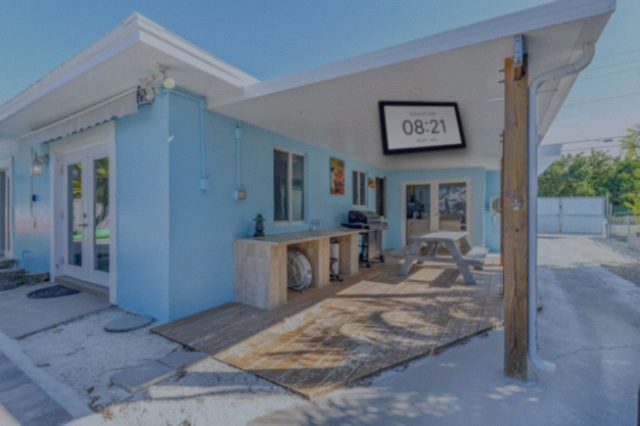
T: 8 h 21 min
